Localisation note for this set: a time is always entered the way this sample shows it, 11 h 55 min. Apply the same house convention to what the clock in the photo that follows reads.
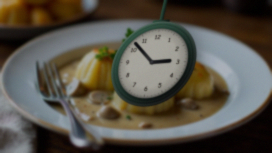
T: 2 h 52 min
